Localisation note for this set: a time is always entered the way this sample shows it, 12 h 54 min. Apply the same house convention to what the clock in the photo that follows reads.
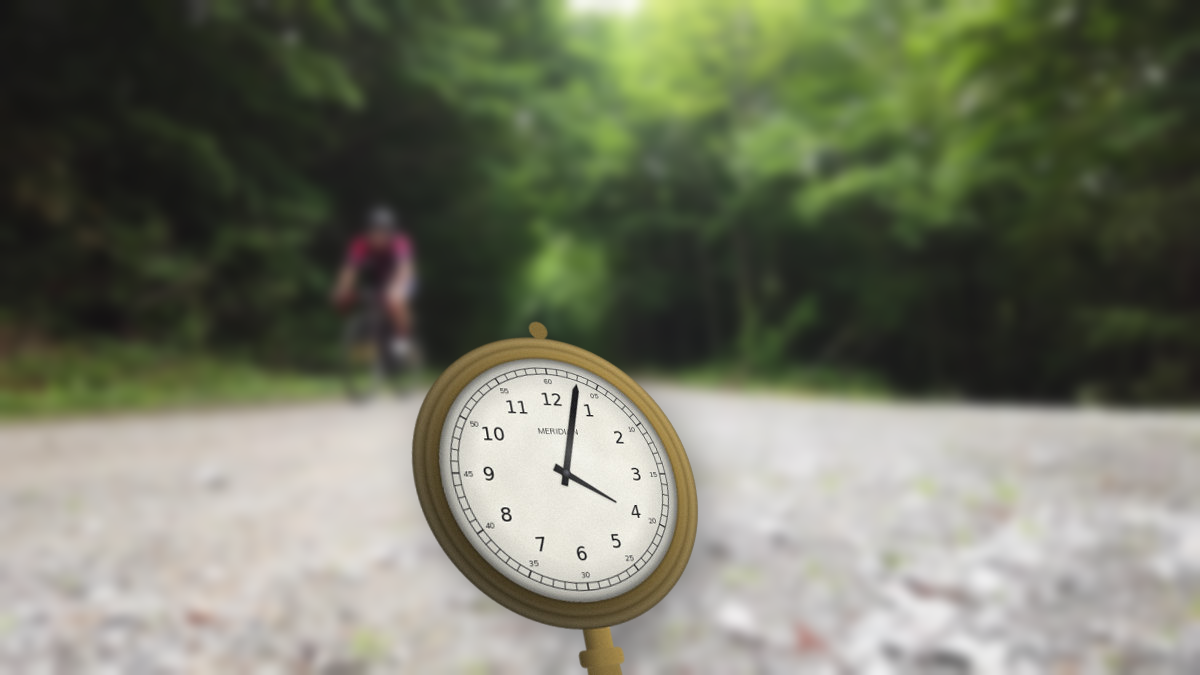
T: 4 h 03 min
